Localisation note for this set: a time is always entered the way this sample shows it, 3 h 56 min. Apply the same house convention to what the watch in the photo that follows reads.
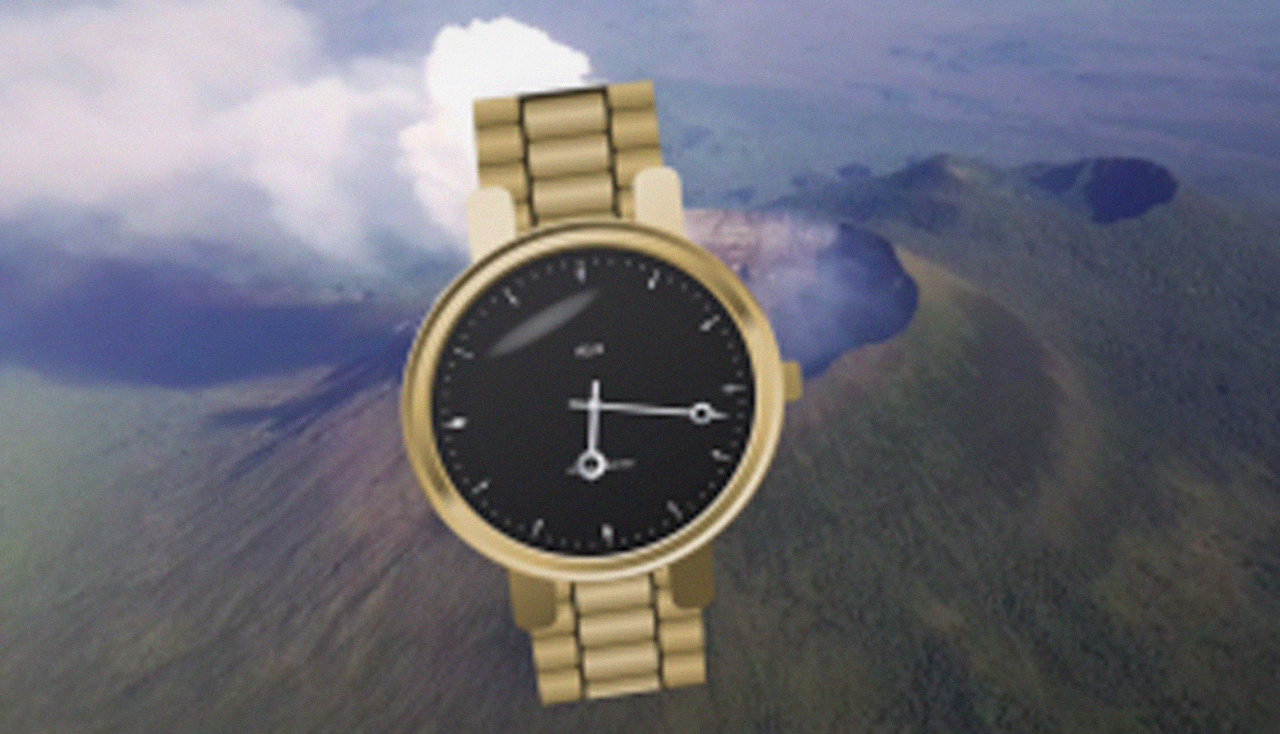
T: 6 h 17 min
